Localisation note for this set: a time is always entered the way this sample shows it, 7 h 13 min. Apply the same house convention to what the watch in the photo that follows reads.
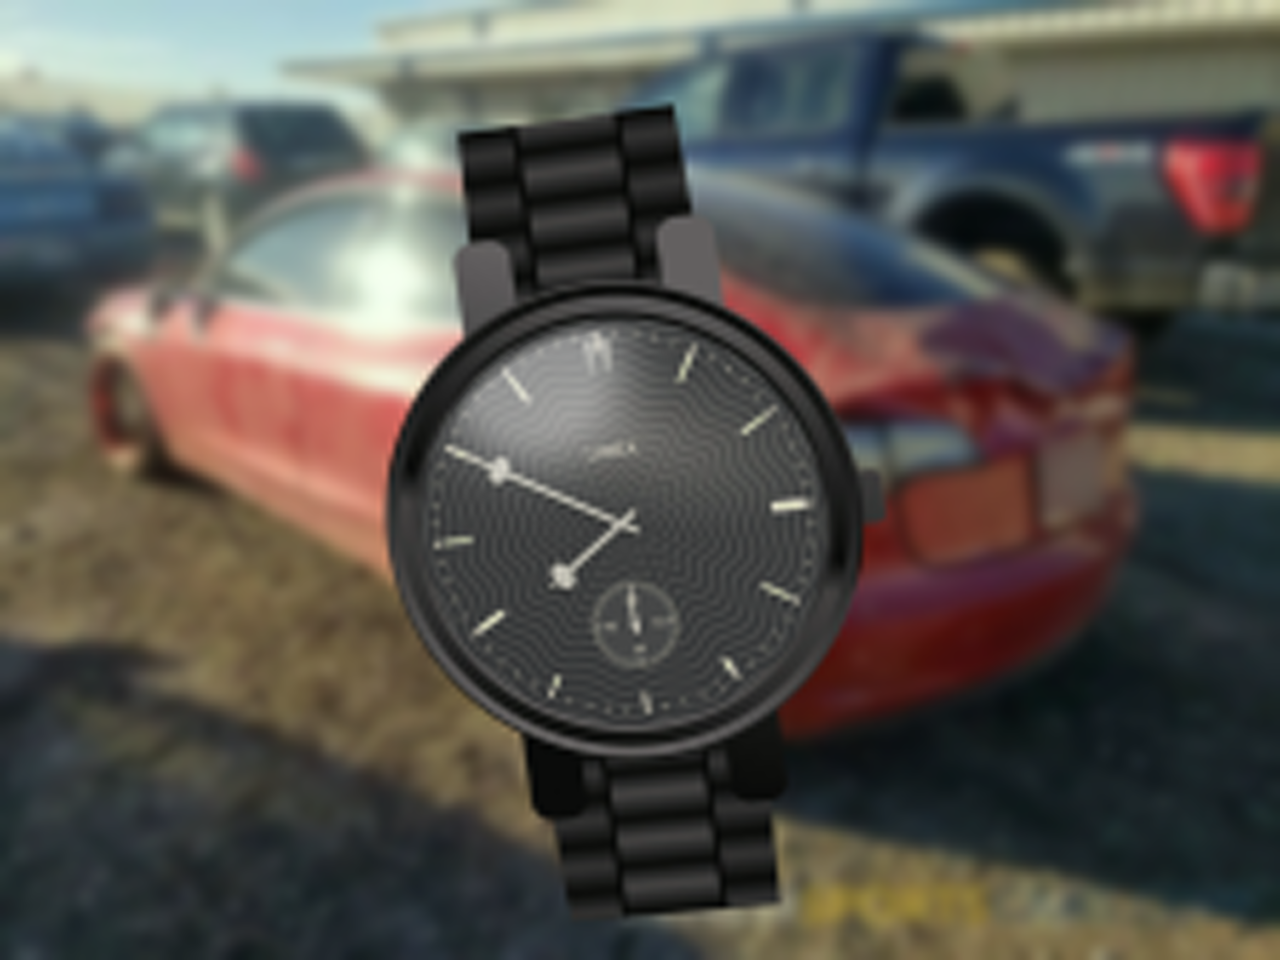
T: 7 h 50 min
